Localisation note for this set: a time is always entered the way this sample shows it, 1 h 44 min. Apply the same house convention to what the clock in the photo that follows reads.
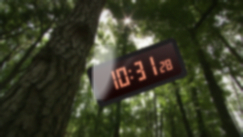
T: 10 h 31 min
